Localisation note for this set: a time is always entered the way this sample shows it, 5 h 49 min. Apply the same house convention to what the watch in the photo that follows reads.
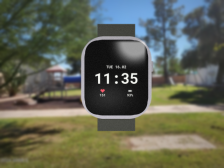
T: 11 h 35 min
